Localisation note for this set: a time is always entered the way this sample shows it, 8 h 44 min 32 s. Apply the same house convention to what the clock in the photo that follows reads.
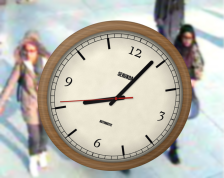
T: 8 h 03 min 41 s
